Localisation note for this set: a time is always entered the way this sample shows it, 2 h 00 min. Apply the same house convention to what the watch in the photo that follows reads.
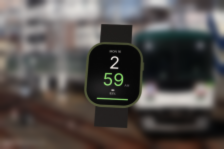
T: 2 h 59 min
